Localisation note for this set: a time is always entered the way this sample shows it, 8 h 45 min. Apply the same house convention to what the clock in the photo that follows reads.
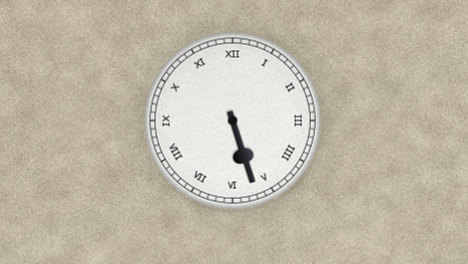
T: 5 h 27 min
